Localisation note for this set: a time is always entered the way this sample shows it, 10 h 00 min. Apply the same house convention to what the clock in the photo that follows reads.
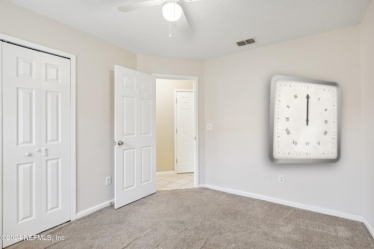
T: 12 h 00 min
